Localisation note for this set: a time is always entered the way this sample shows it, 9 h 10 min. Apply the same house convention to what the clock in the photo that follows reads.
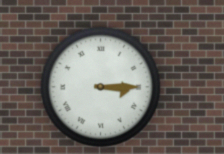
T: 3 h 15 min
